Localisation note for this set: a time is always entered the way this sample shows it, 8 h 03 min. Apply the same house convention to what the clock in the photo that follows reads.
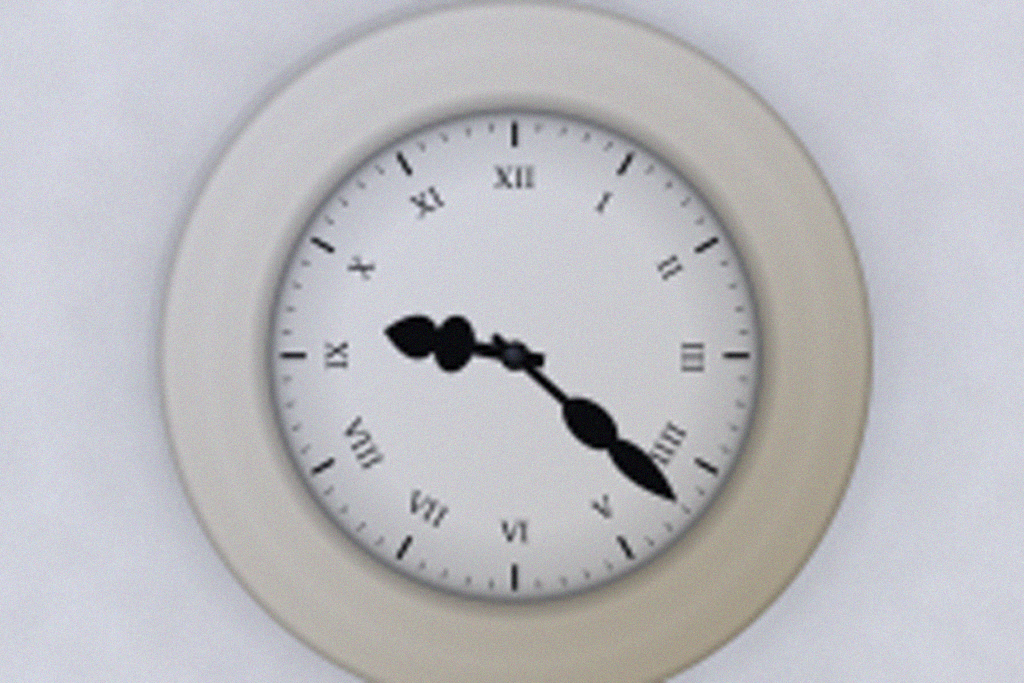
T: 9 h 22 min
